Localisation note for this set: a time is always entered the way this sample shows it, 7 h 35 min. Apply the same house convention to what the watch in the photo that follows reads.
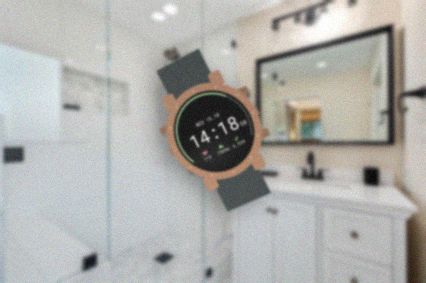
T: 14 h 18 min
